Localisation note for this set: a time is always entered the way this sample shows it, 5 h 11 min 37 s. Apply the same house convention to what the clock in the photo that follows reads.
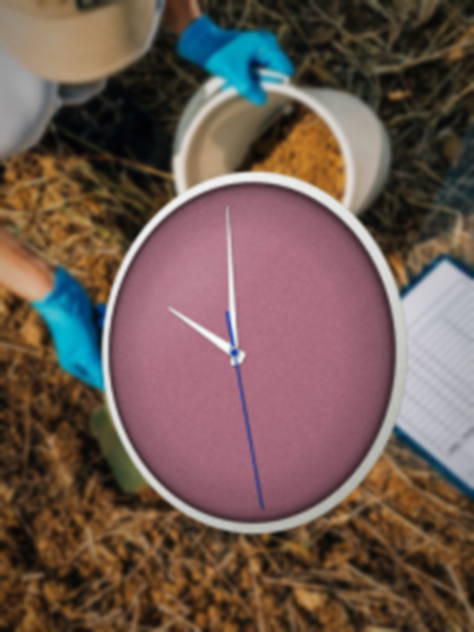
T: 9 h 59 min 28 s
